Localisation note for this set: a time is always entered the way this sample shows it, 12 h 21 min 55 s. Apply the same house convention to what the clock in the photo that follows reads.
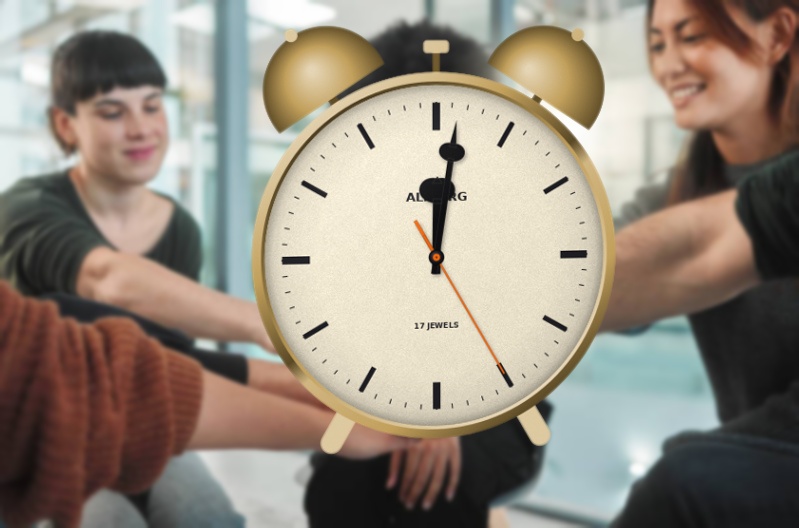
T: 12 h 01 min 25 s
